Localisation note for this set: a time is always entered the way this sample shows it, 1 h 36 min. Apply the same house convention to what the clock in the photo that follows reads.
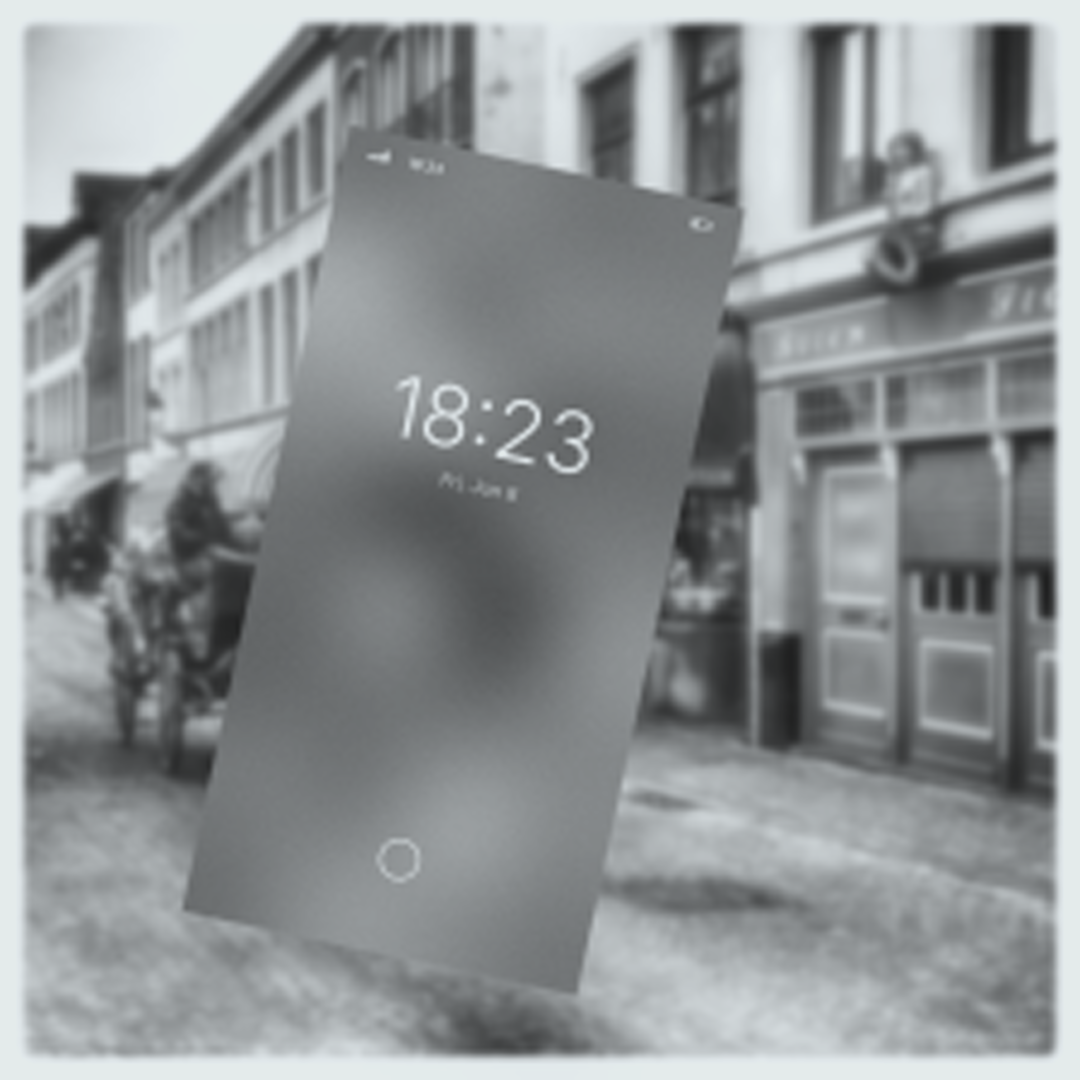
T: 18 h 23 min
